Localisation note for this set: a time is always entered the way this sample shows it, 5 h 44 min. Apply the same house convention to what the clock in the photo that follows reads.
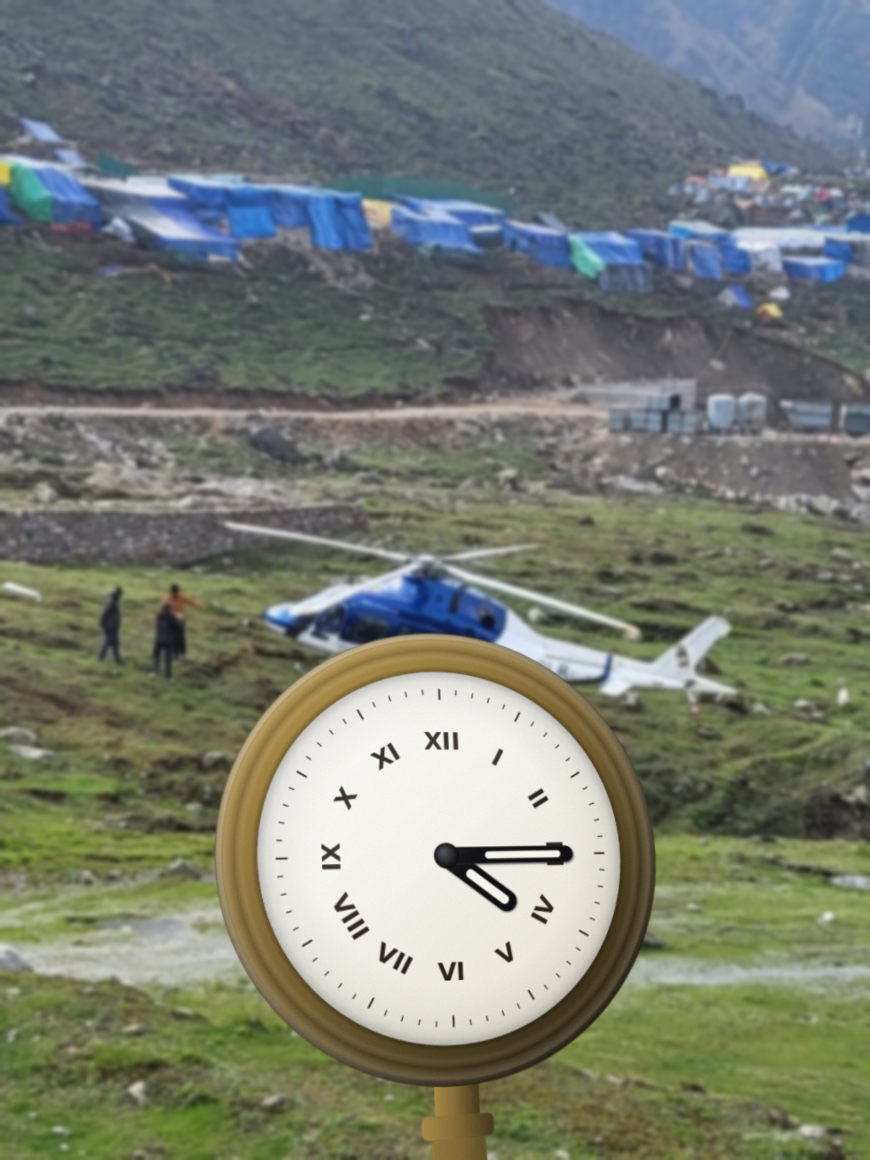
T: 4 h 15 min
